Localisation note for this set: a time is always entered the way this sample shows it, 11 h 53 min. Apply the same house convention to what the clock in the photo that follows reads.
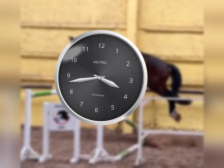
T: 3 h 43 min
